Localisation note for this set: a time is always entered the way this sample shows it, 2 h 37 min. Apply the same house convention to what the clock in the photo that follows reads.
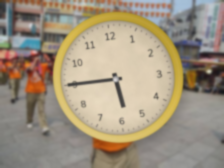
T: 5 h 45 min
